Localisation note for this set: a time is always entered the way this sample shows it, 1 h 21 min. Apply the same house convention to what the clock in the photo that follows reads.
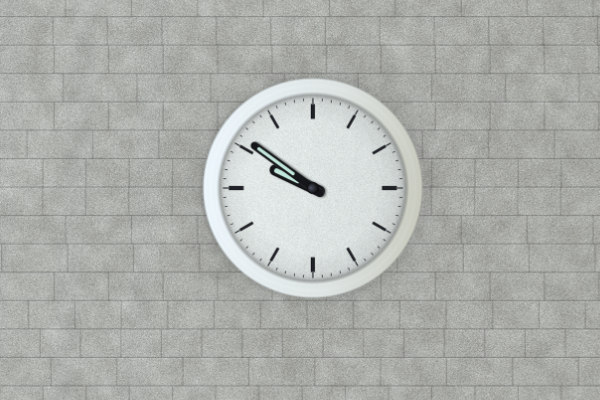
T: 9 h 51 min
